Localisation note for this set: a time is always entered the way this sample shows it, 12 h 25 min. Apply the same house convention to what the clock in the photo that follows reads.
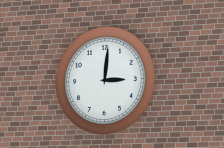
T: 3 h 01 min
